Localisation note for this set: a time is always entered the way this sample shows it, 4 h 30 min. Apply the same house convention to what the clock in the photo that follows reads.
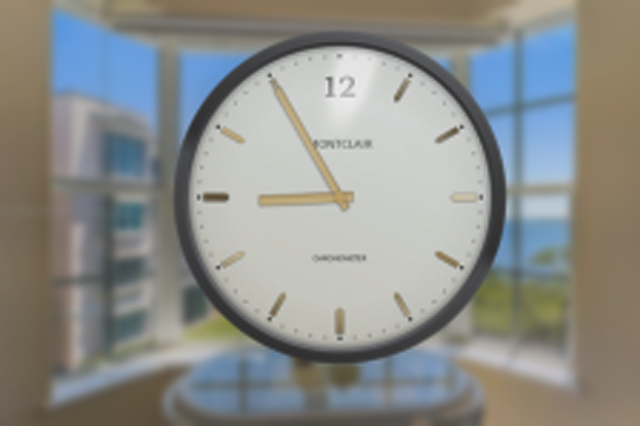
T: 8 h 55 min
